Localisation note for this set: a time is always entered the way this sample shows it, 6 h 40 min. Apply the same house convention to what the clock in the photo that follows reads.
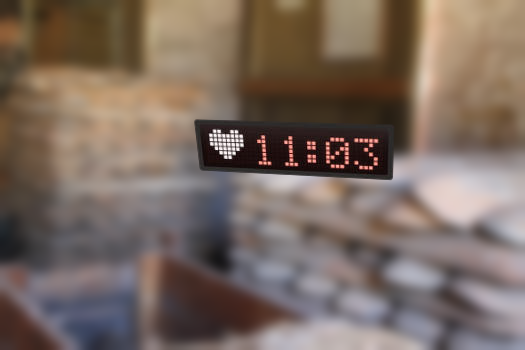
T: 11 h 03 min
